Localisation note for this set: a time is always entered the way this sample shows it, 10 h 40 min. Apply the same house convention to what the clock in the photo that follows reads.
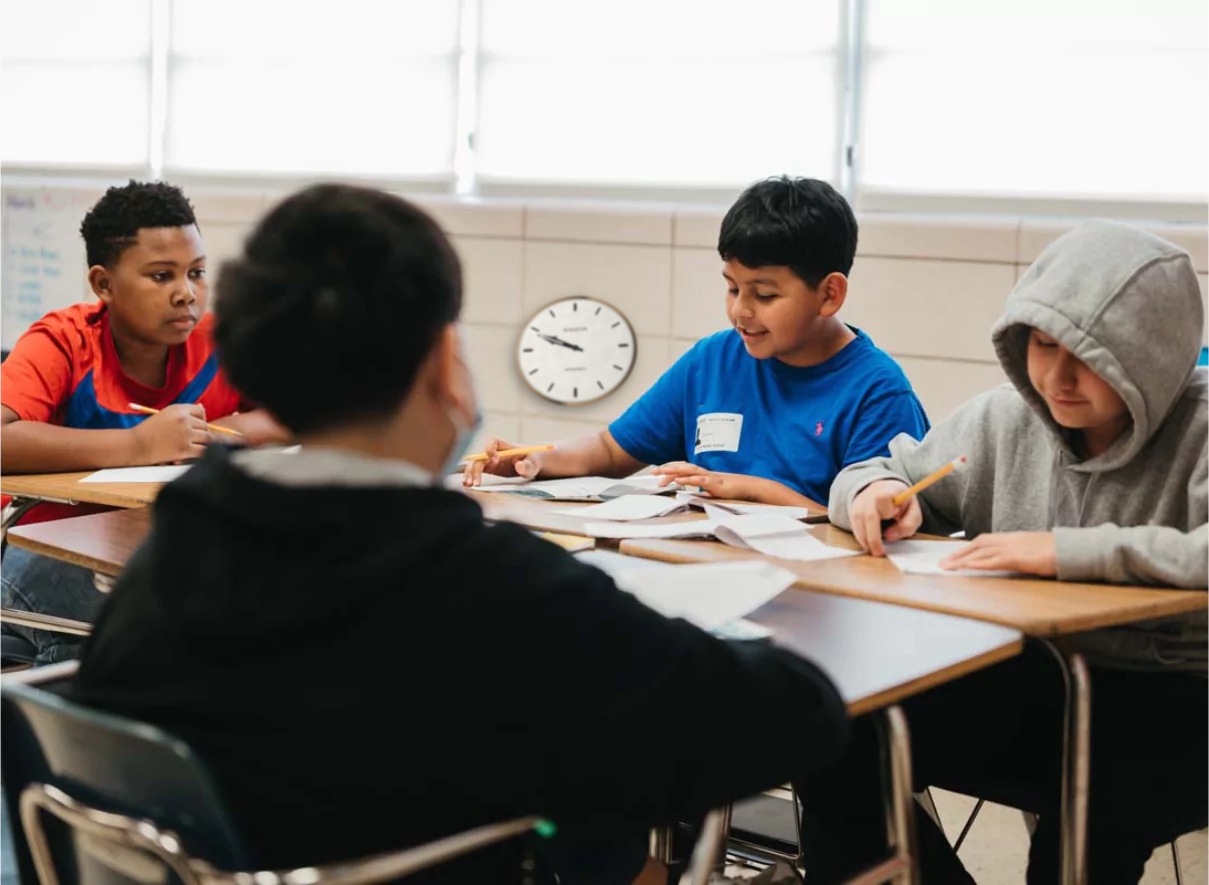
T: 9 h 49 min
